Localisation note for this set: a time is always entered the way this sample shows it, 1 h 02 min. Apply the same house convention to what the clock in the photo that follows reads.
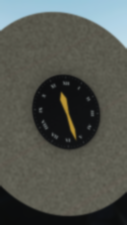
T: 11 h 27 min
